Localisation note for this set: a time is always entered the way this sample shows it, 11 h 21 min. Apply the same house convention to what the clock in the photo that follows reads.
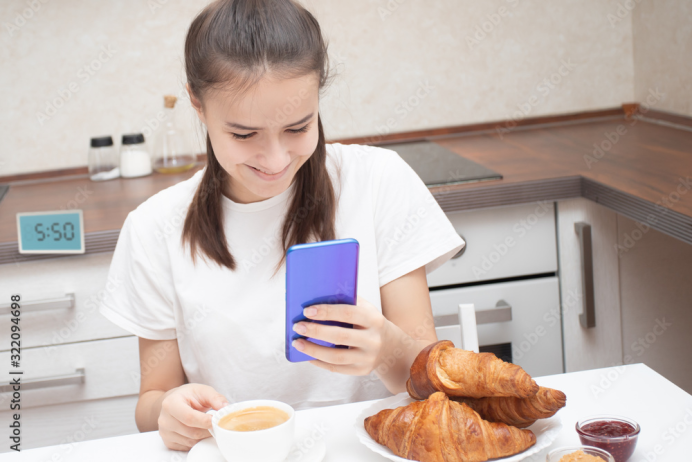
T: 5 h 50 min
